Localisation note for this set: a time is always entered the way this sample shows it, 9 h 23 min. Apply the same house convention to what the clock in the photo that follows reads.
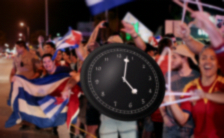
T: 5 h 03 min
